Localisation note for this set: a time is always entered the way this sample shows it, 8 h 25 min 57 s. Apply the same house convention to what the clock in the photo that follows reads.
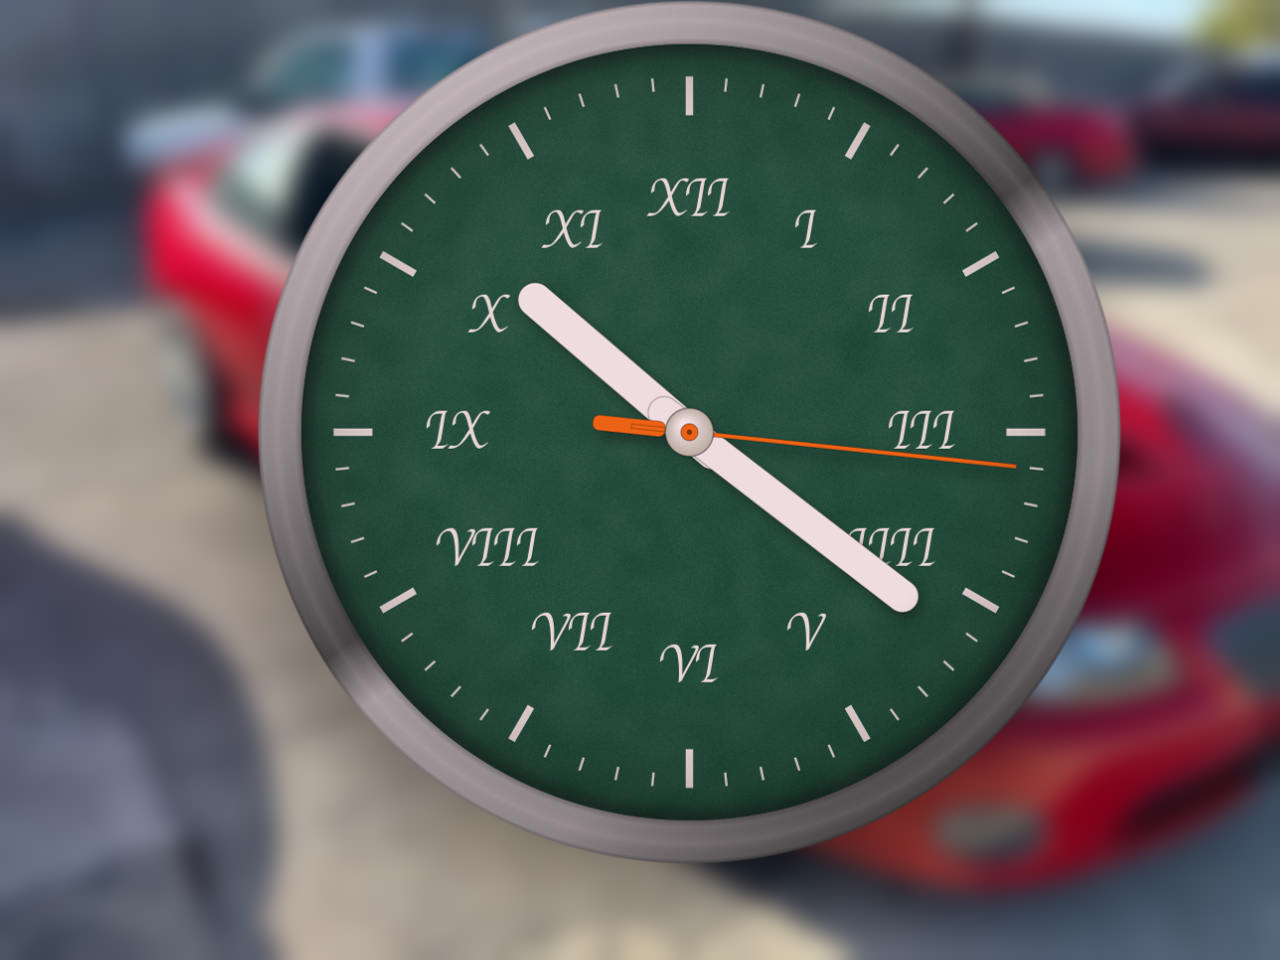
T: 10 h 21 min 16 s
